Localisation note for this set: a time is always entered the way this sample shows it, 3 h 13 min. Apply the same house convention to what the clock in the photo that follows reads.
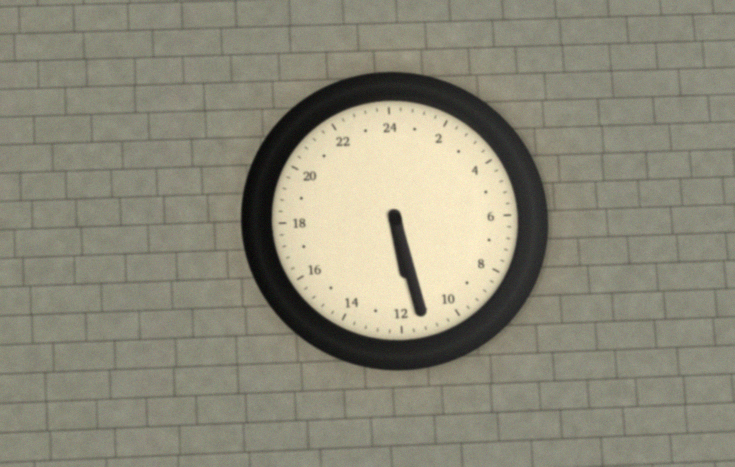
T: 11 h 28 min
